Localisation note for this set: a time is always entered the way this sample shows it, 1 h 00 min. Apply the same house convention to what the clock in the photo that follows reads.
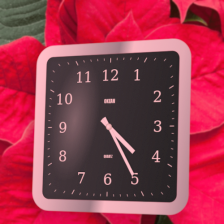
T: 4 h 25 min
